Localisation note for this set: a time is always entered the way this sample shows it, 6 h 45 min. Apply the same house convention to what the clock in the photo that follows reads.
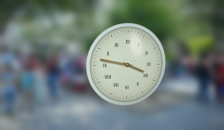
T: 3 h 47 min
